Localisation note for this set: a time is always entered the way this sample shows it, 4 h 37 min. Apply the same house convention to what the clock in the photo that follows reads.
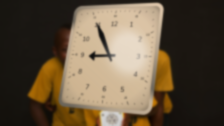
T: 8 h 55 min
